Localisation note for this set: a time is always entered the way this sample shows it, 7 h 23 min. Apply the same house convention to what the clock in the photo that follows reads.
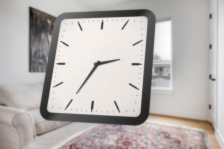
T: 2 h 35 min
